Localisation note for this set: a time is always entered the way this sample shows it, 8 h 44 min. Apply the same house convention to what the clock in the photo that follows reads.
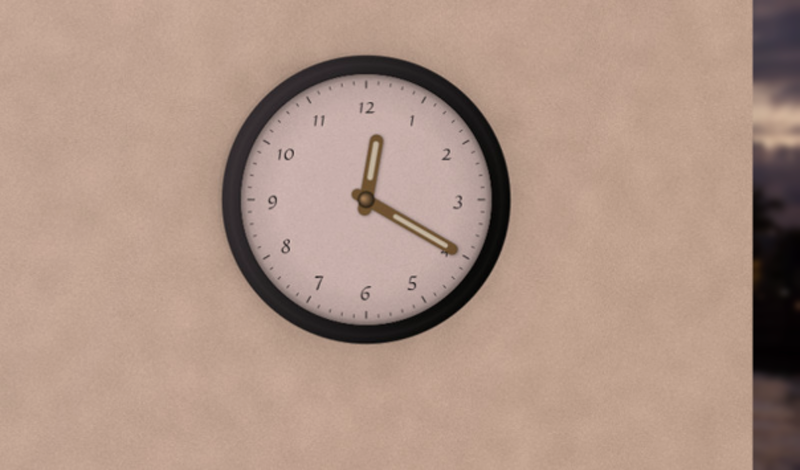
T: 12 h 20 min
